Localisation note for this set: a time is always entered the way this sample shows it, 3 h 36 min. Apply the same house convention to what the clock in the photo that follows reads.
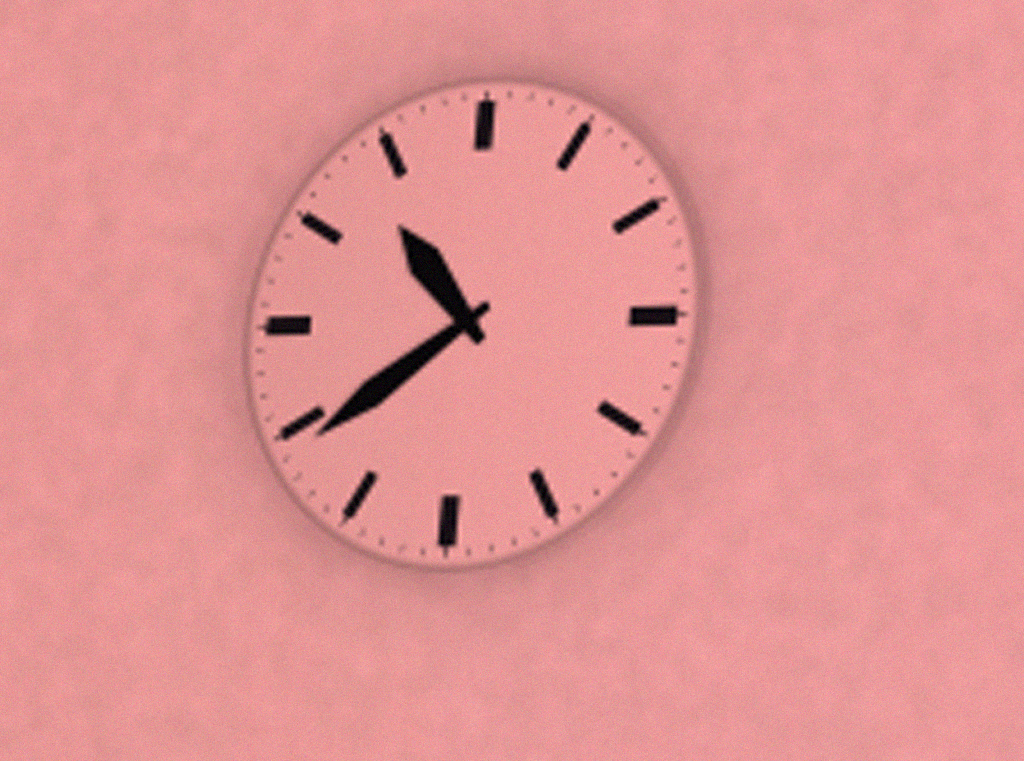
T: 10 h 39 min
